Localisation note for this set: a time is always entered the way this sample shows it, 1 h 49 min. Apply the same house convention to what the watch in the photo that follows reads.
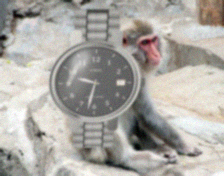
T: 9 h 32 min
